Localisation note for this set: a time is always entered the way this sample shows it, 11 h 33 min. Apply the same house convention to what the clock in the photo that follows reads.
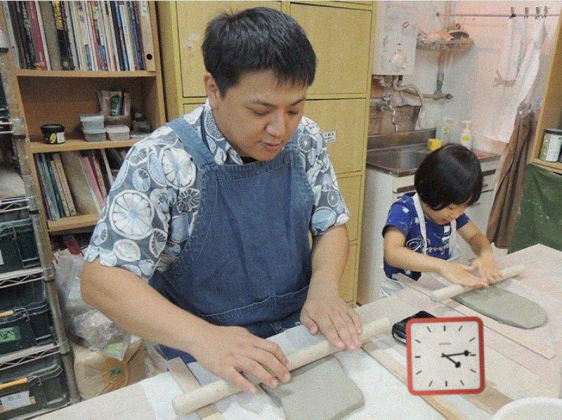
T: 4 h 14 min
